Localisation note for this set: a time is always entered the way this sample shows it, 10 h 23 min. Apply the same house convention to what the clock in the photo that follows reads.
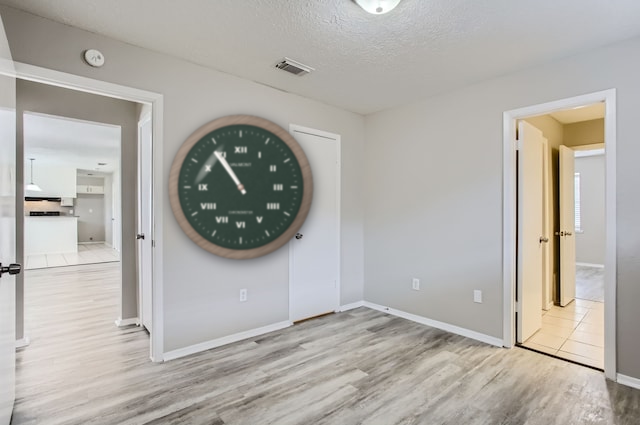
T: 10 h 54 min
